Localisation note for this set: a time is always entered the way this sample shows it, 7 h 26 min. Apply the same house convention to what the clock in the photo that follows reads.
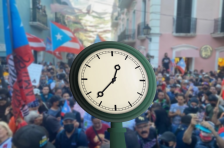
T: 12 h 37 min
